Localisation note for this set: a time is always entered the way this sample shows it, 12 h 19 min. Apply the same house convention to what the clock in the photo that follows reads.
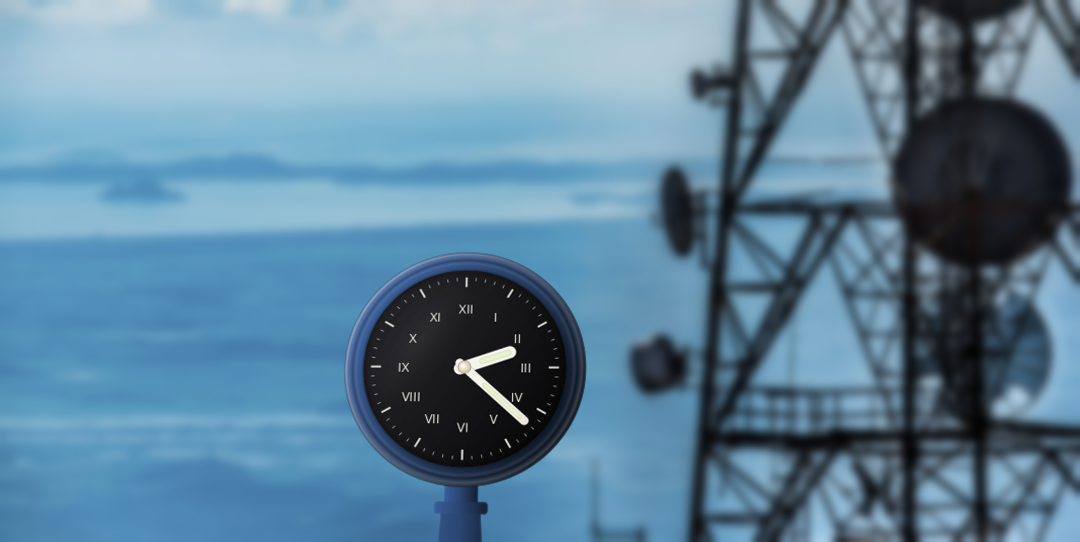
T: 2 h 22 min
